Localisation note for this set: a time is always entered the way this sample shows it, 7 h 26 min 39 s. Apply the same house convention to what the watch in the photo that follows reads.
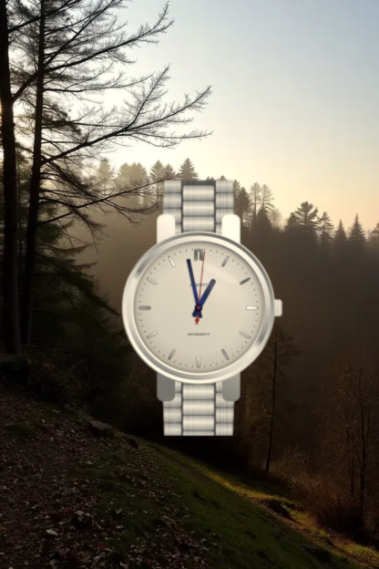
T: 12 h 58 min 01 s
